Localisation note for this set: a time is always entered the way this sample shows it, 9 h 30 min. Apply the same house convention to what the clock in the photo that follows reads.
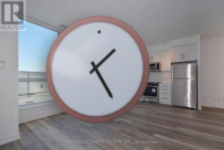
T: 1 h 24 min
